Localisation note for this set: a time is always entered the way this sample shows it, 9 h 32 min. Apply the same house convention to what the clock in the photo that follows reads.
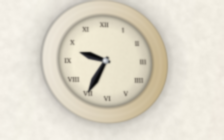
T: 9 h 35 min
